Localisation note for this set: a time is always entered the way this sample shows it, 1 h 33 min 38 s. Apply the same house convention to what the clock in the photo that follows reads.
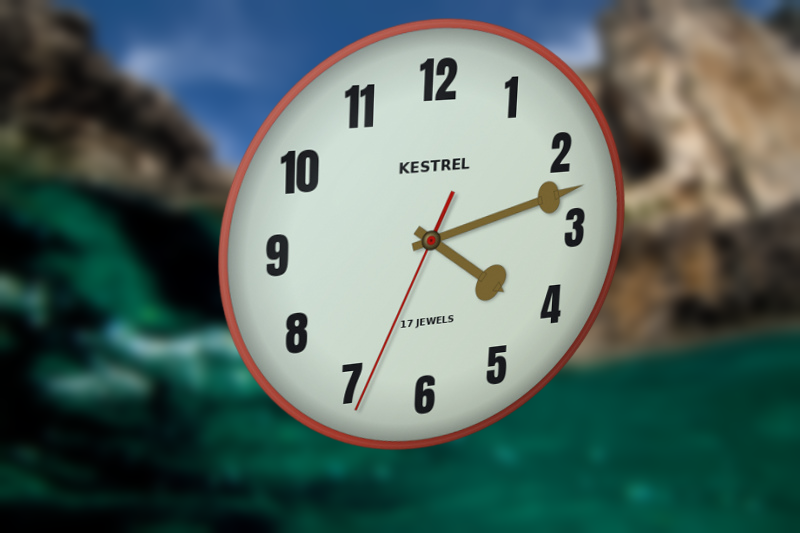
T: 4 h 12 min 34 s
